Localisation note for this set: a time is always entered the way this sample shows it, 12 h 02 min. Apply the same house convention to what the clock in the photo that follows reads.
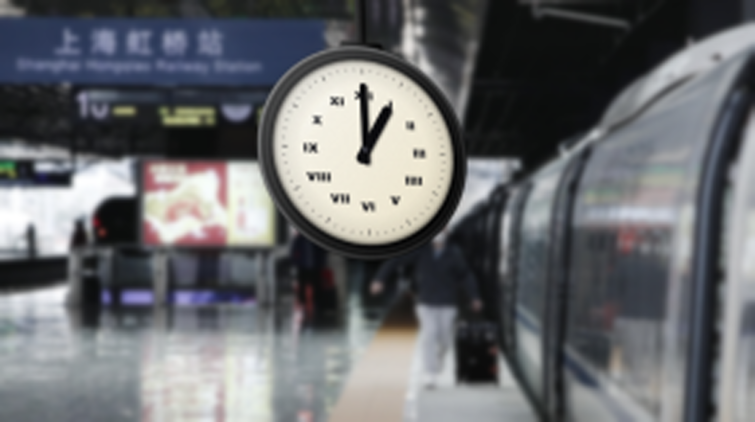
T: 1 h 00 min
